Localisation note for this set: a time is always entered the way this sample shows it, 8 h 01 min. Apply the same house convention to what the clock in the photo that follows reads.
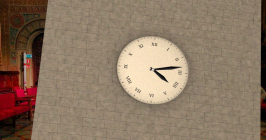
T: 4 h 13 min
